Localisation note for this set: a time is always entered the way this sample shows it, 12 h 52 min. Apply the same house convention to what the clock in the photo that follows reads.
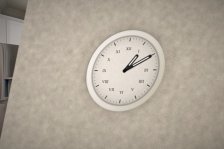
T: 1 h 10 min
